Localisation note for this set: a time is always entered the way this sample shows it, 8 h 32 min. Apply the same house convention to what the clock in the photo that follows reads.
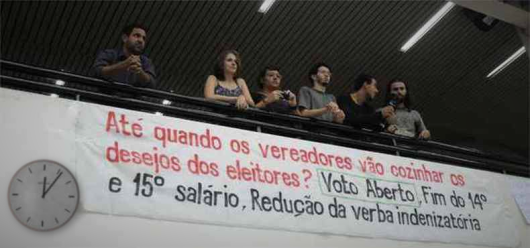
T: 12 h 06 min
